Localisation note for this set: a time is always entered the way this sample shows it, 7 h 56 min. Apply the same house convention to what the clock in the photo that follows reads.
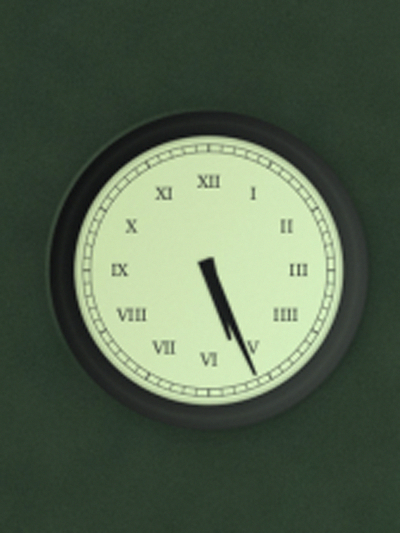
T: 5 h 26 min
